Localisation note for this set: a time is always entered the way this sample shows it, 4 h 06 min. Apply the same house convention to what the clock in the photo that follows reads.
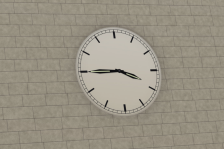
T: 3 h 45 min
